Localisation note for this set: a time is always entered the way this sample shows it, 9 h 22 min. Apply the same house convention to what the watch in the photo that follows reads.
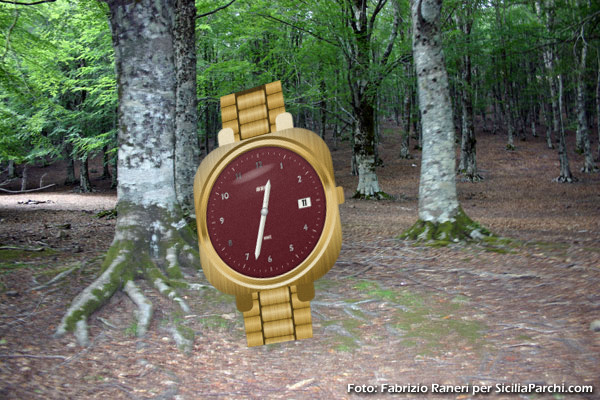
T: 12 h 33 min
